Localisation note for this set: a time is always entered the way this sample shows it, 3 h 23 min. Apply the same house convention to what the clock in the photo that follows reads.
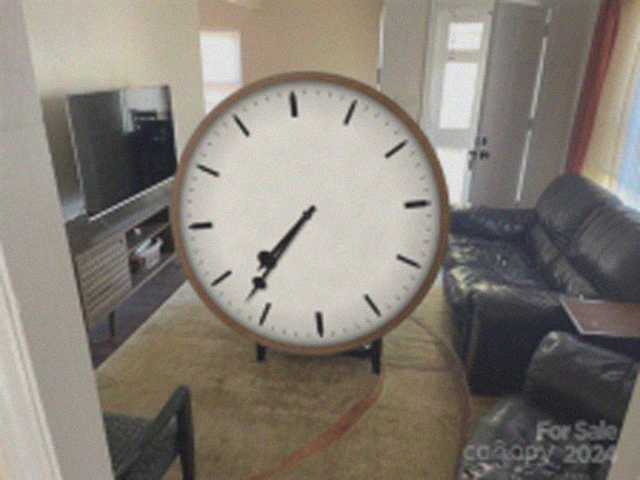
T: 7 h 37 min
